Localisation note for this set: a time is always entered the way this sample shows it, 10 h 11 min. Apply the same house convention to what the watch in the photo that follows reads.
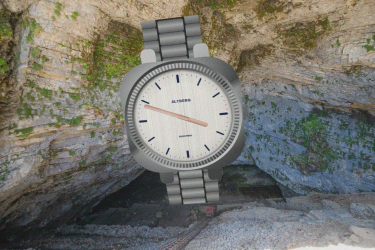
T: 3 h 49 min
